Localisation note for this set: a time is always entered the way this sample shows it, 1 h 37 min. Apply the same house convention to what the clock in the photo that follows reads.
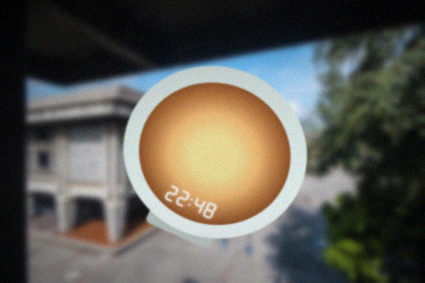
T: 22 h 48 min
